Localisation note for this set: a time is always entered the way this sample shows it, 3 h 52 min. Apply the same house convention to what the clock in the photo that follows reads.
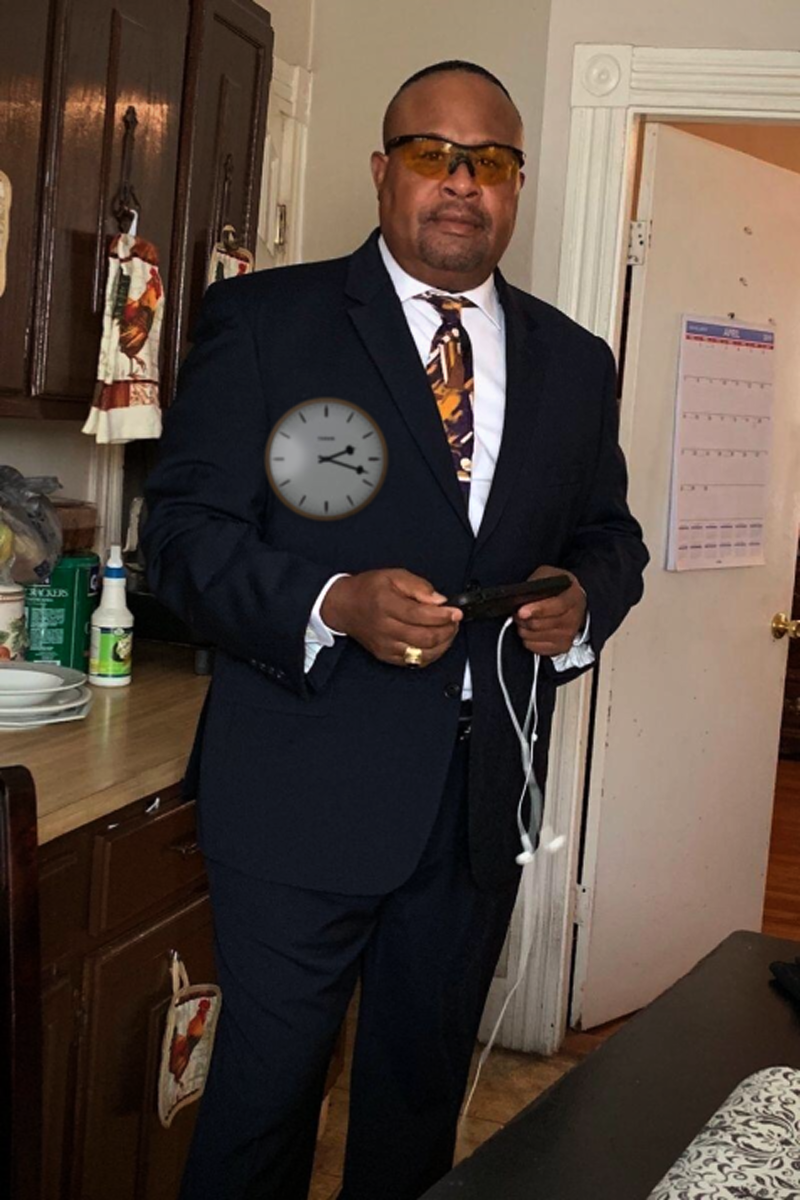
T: 2 h 18 min
